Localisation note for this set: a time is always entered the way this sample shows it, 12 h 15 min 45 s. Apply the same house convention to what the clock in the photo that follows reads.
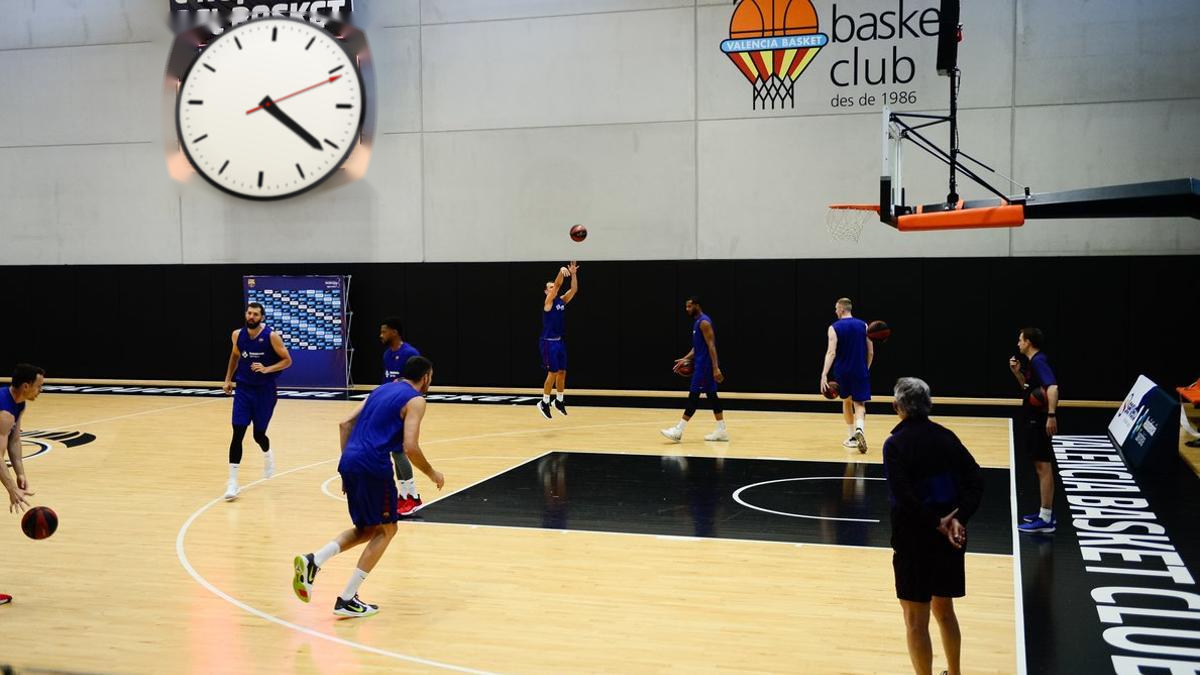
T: 4 h 21 min 11 s
